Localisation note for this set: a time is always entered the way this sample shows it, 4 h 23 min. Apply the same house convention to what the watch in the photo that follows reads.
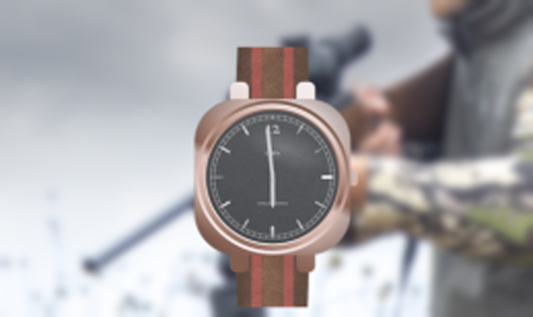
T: 5 h 59 min
